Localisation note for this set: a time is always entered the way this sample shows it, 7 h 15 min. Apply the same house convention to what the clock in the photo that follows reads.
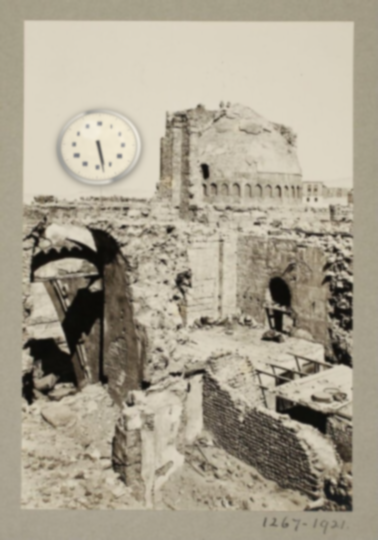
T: 5 h 28 min
